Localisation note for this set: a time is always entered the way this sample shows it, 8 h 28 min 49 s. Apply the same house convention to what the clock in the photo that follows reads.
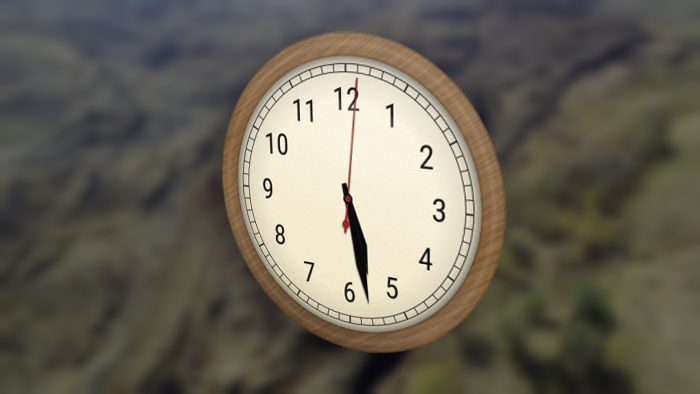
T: 5 h 28 min 01 s
